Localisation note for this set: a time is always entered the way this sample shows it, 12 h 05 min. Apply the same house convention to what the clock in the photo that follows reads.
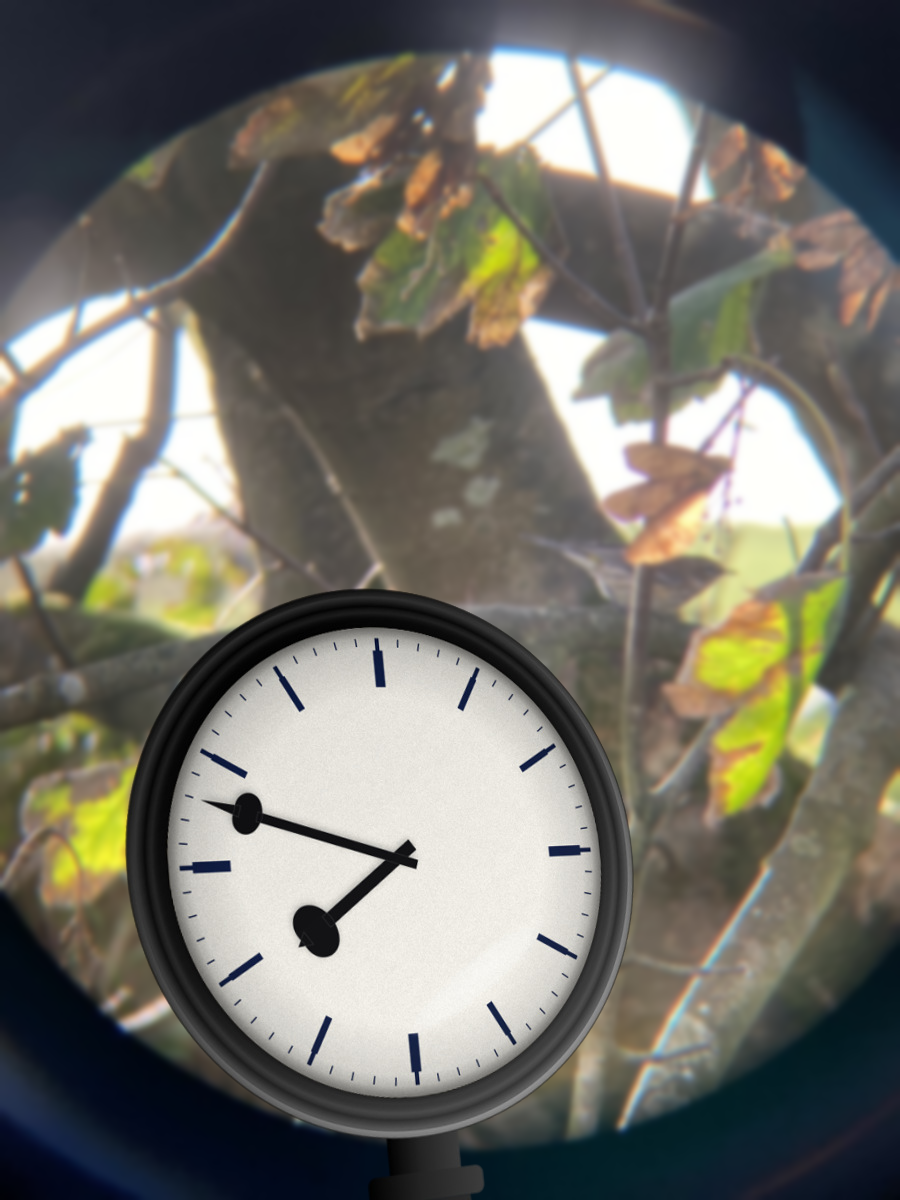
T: 7 h 48 min
